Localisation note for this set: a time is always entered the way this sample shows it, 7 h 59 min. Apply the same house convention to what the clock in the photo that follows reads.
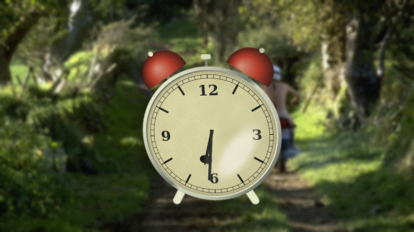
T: 6 h 31 min
